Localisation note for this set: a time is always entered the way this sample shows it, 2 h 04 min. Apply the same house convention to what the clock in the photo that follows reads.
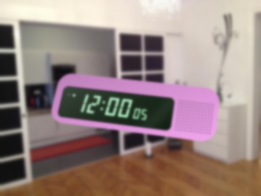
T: 12 h 00 min
